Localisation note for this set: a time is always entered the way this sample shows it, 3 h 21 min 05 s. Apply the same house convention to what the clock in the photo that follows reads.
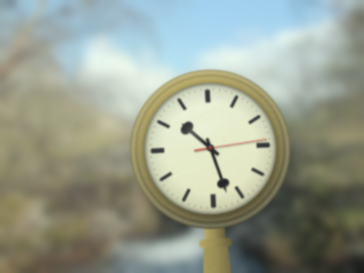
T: 10 h 27 min 14 s
